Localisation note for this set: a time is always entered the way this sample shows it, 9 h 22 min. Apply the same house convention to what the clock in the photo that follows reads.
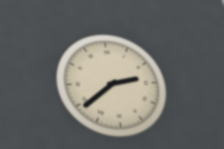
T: 2 h 39 min
